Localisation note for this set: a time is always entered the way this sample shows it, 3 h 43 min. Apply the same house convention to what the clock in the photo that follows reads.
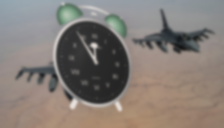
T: 11 h 54 min
